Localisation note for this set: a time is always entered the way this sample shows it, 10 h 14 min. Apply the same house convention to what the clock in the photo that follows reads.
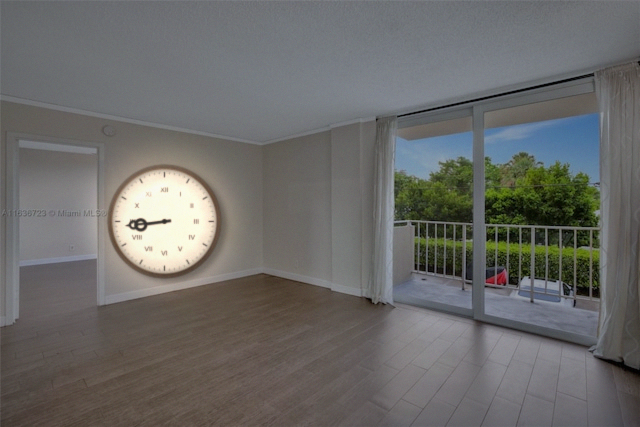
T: 8 h 44 min
